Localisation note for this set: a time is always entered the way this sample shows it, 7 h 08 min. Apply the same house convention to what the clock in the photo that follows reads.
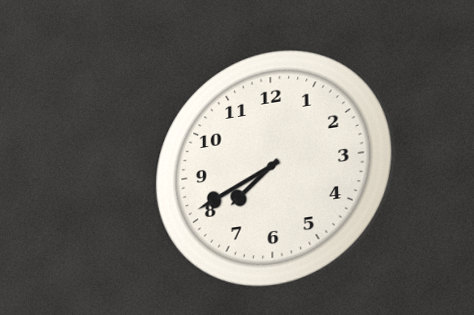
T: 7 h 41 min
